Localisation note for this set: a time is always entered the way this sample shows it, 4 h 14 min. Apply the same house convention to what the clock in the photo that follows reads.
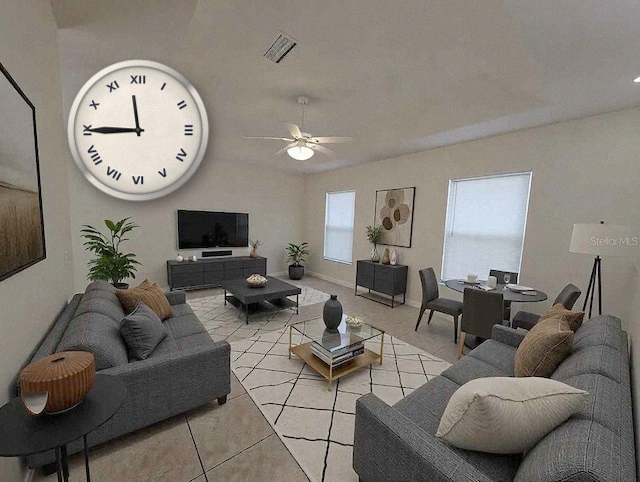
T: 11 h 45 min
